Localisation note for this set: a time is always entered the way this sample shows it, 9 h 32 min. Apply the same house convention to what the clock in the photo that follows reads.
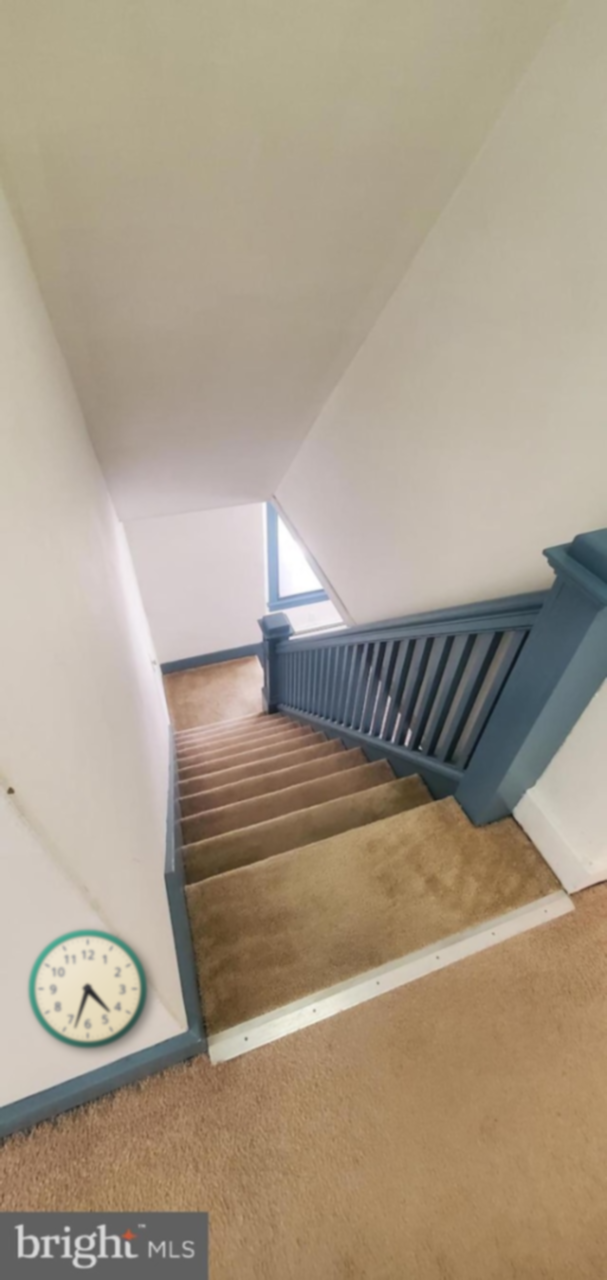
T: 4 h 33 min
